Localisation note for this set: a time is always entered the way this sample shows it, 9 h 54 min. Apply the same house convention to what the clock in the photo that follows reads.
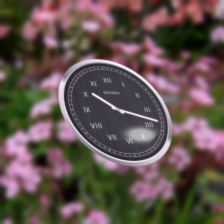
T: 10 h 18 min
